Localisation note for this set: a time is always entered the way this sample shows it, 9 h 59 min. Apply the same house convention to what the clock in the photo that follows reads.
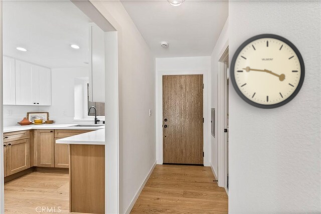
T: 3 h 46 min
